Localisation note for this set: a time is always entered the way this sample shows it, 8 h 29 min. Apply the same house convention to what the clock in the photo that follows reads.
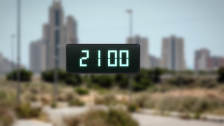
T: 21 h 00 min
